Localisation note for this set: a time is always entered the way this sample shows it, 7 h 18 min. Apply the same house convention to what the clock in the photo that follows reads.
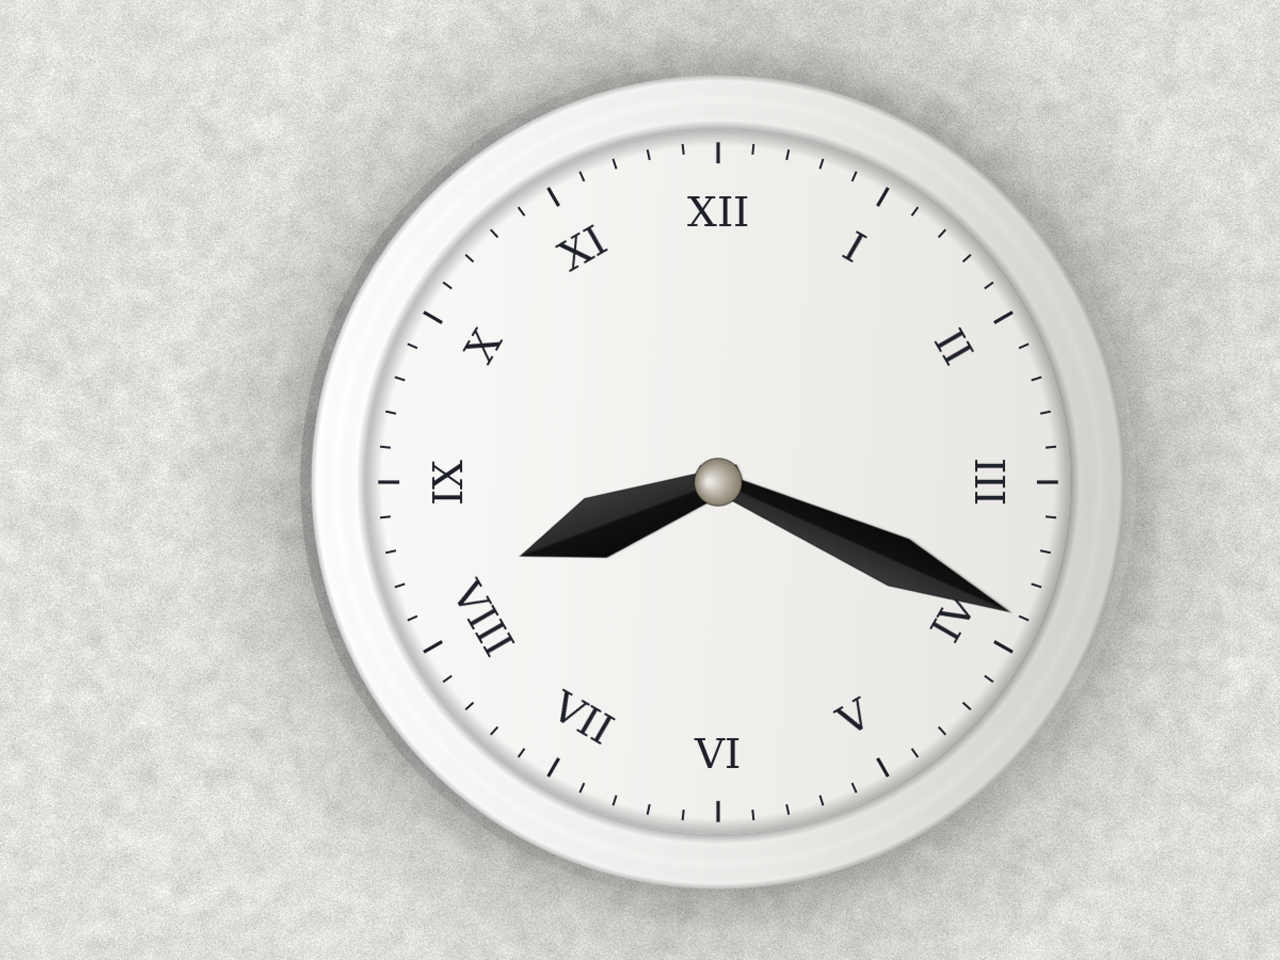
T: 8 h 19 min
